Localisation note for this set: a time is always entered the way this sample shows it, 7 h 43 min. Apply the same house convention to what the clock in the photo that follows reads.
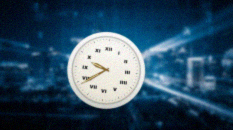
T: 9 h 39 min
